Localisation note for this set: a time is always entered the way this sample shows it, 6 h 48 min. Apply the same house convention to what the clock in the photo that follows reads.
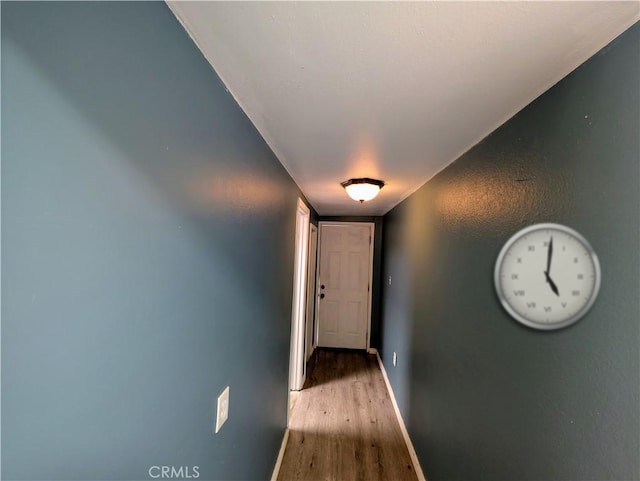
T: 5 h 01 min
